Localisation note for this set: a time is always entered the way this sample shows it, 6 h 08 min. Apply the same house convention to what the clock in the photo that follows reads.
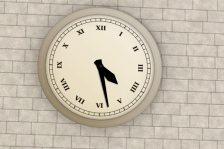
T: 4 h 28 min
